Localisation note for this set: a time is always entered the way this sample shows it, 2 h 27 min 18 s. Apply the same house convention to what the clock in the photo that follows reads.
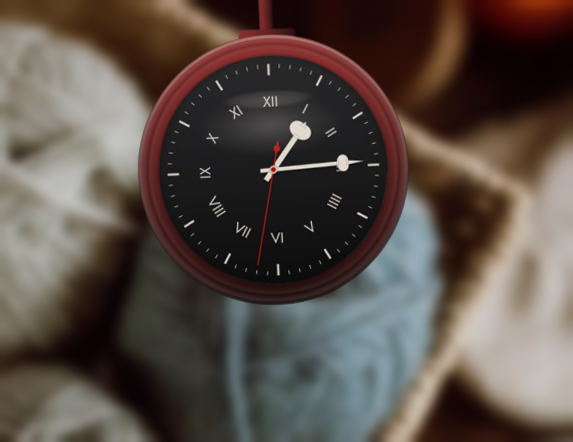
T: 1 h 14 min 32 s
